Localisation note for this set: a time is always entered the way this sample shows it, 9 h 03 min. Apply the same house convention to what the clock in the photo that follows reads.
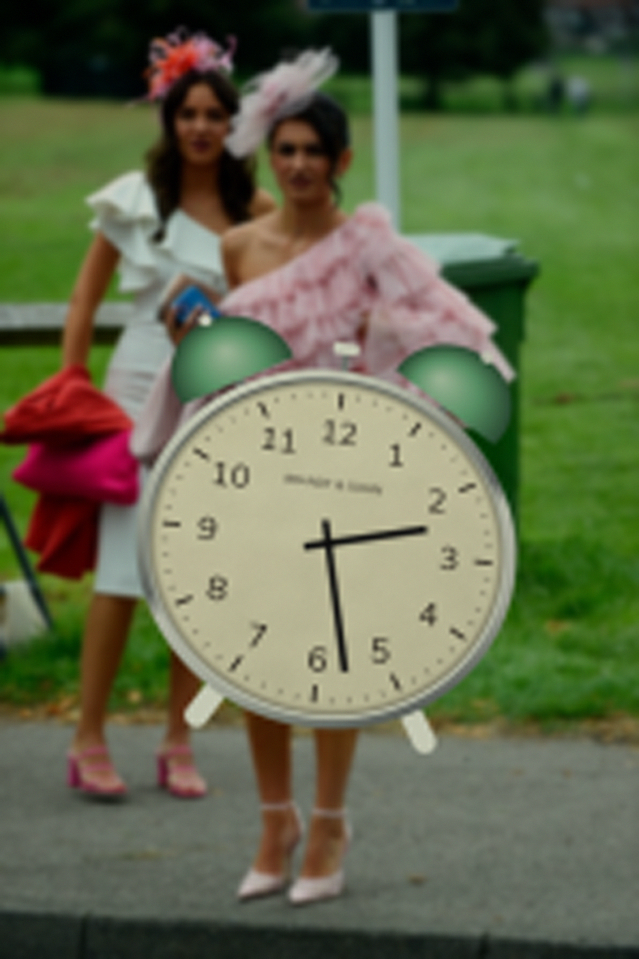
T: 2 h 28 min
